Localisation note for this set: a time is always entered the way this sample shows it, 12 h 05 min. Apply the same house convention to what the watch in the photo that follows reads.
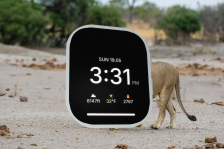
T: 3 h 31 min
